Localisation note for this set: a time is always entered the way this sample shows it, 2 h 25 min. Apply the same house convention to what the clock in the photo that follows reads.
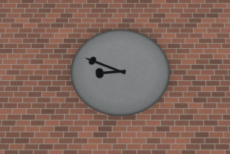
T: 8 h 49 min
